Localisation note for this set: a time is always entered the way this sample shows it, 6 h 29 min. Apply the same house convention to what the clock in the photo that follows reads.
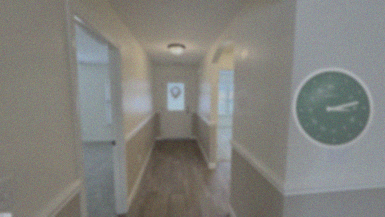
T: 3 h 13 min
